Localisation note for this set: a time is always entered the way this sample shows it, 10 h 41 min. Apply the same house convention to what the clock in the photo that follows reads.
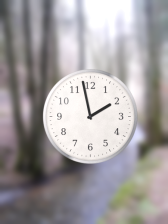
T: 1 h 58 min
